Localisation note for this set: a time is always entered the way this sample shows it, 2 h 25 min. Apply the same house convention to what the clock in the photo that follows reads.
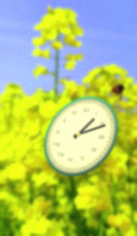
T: 1 h 11 min
